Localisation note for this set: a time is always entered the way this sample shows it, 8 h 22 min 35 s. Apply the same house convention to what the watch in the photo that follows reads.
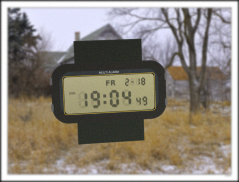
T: 19 h 04 min 49 s
